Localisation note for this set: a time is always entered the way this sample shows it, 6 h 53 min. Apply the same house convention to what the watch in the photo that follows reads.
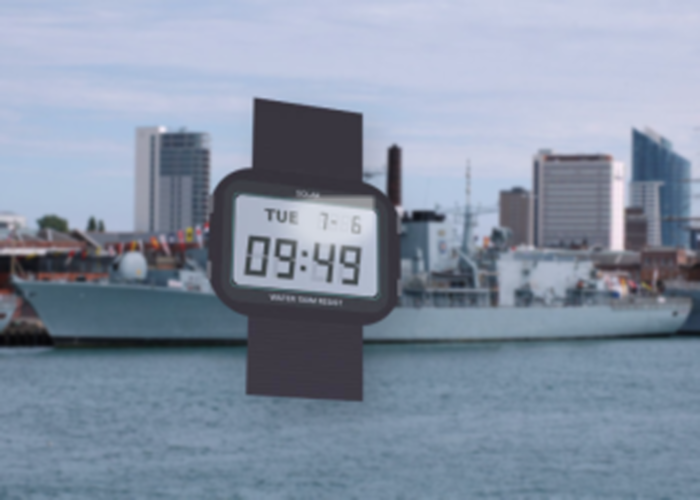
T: 9 h 49 min
